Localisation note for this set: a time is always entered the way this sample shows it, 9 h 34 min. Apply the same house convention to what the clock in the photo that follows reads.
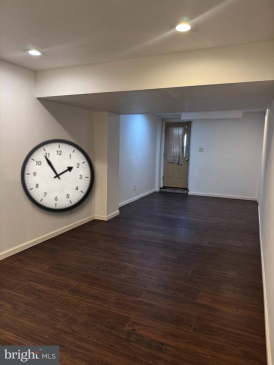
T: 1 h 54 min
